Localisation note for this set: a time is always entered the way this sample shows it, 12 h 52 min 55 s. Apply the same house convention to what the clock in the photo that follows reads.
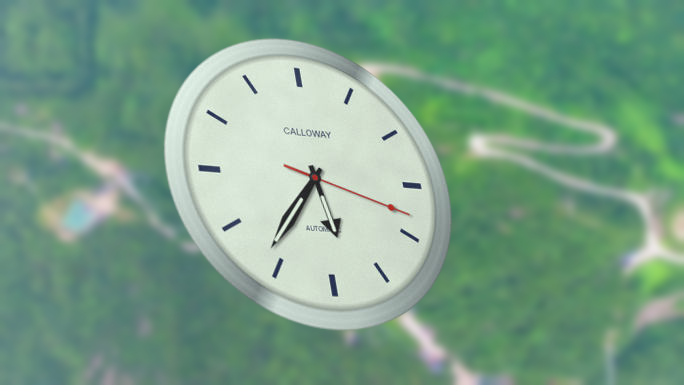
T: 5 h 36 min 18 s
